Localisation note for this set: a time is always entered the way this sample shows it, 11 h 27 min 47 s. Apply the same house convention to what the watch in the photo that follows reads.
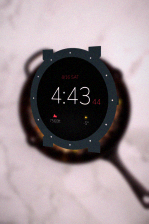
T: 4 h 43 min 44 s
